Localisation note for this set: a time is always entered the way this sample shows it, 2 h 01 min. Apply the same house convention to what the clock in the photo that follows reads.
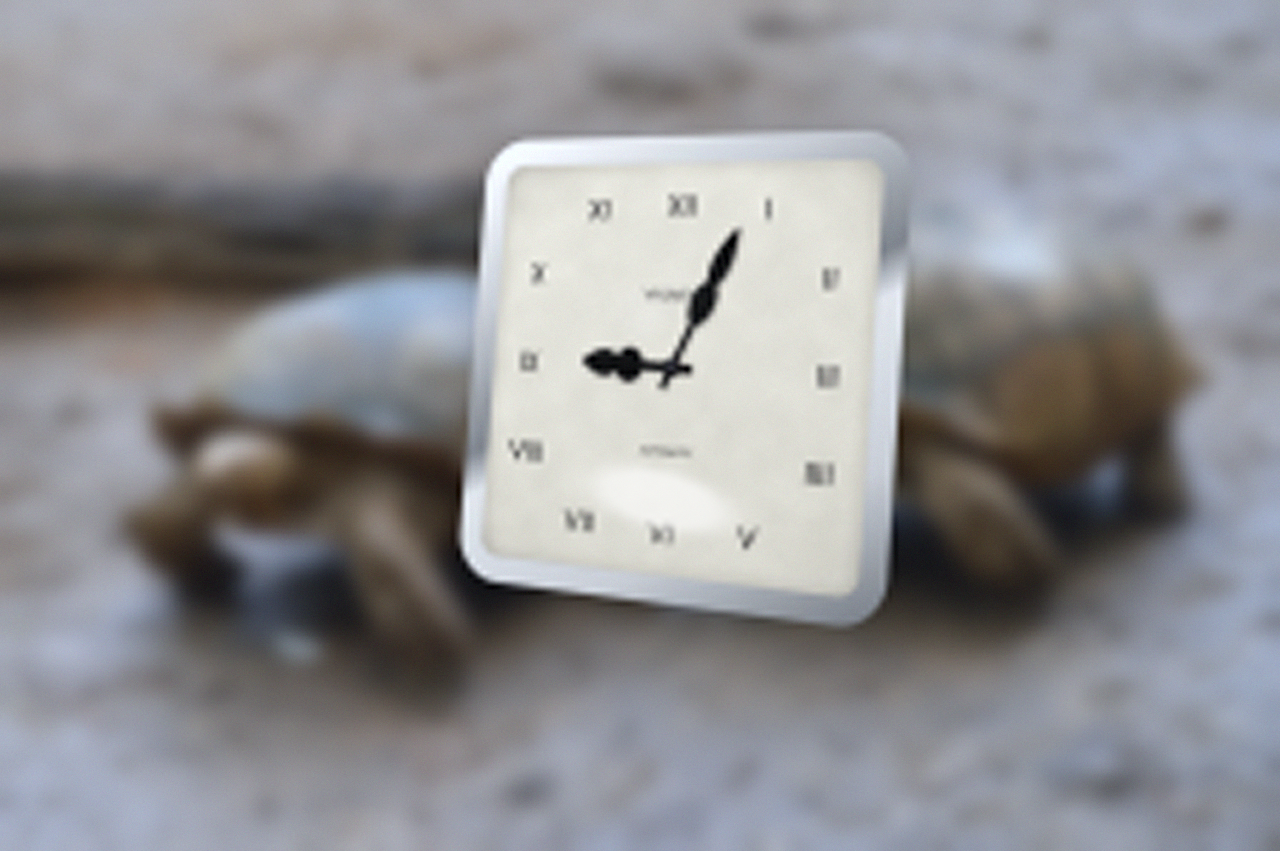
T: 9 h 04 min
